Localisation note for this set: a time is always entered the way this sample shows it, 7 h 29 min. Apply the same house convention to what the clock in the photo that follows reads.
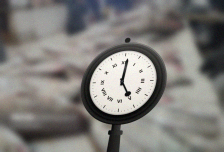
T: 5 h 01 min
